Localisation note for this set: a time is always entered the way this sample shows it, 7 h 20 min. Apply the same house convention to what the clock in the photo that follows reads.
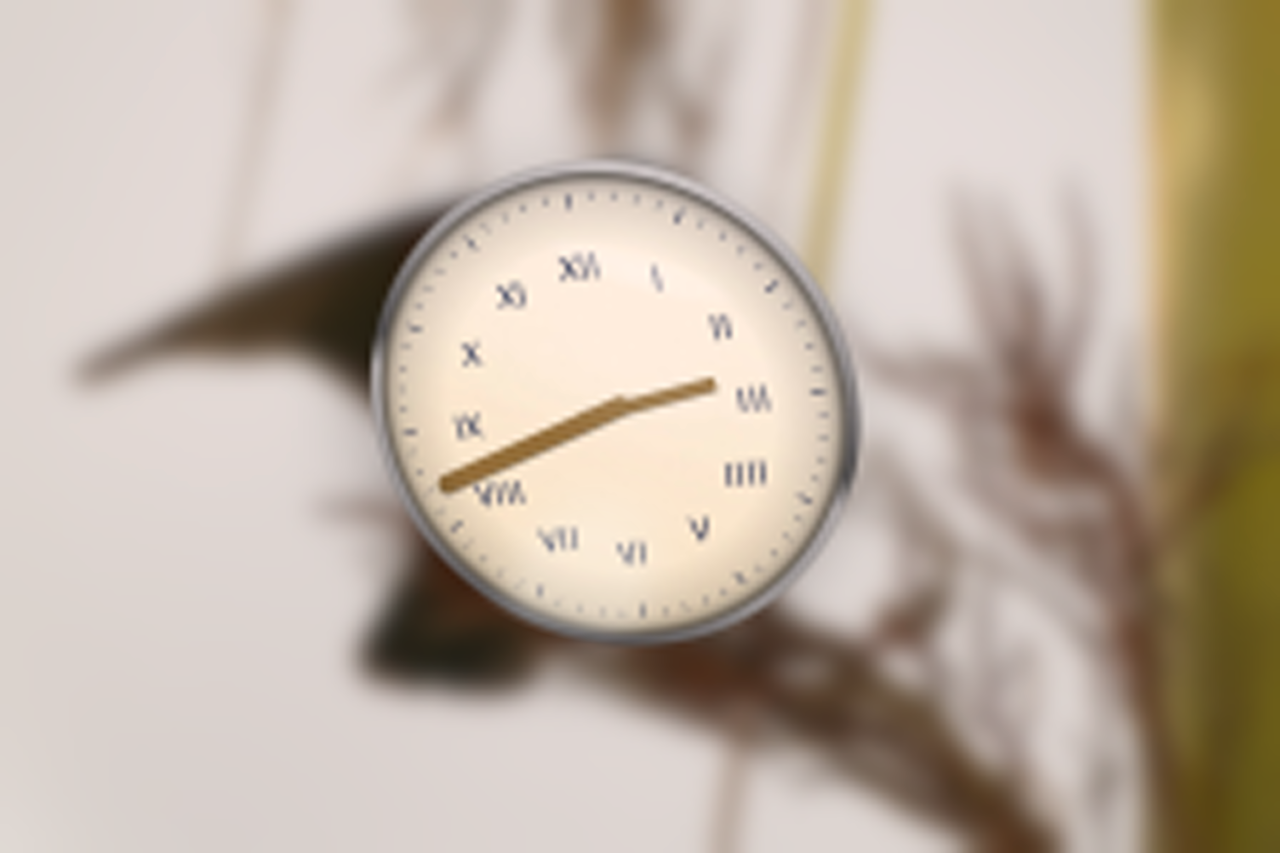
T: 2 h 42 min
